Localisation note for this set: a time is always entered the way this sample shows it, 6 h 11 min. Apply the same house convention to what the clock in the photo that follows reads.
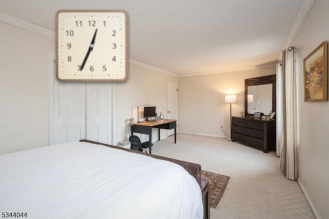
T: 12 h 34 min
